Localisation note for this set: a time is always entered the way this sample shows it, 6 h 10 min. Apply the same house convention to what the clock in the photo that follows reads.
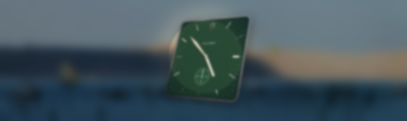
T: 4 h 52 min
